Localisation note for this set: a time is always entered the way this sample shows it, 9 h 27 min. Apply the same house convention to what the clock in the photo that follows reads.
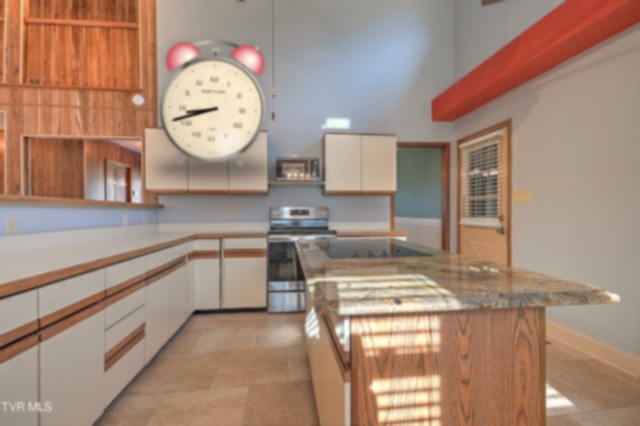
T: 8 h 42 min
